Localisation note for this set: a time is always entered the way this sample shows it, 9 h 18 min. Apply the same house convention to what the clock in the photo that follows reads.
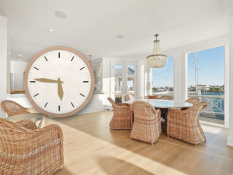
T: 5 h 46 min
